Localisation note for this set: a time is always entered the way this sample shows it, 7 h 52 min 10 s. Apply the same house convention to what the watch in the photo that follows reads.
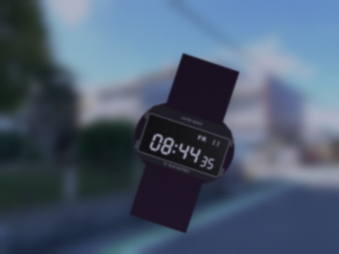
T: 8 h 44 min 35 s
